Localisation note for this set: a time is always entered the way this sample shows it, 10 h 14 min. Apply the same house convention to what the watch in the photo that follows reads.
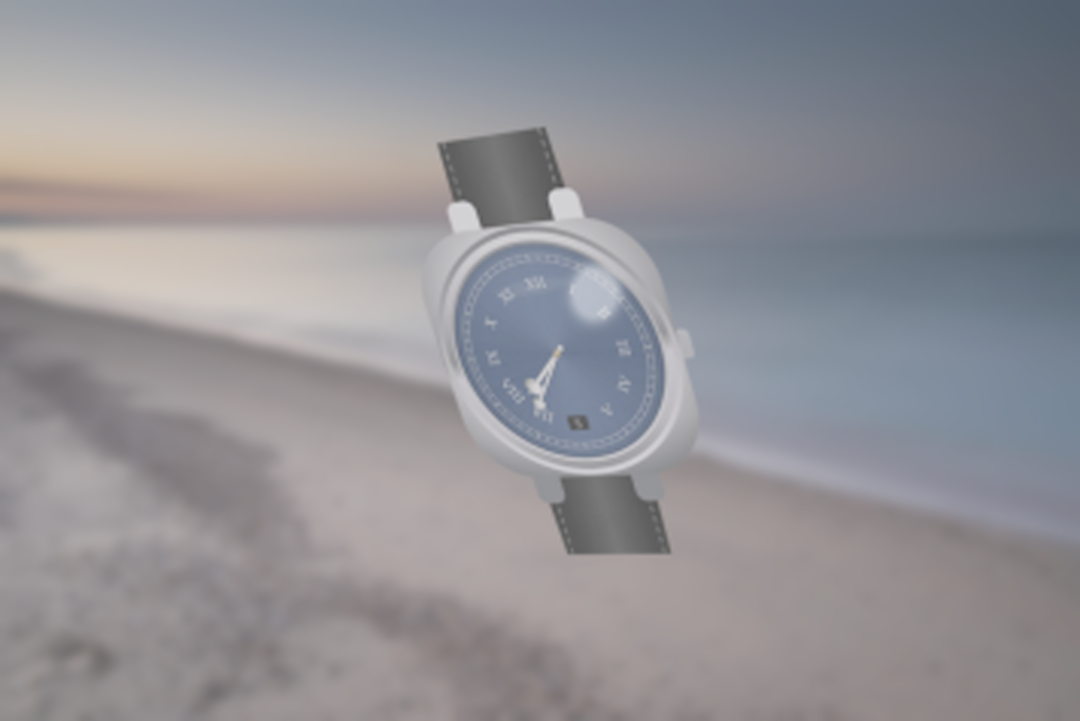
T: 7 h 36 min
